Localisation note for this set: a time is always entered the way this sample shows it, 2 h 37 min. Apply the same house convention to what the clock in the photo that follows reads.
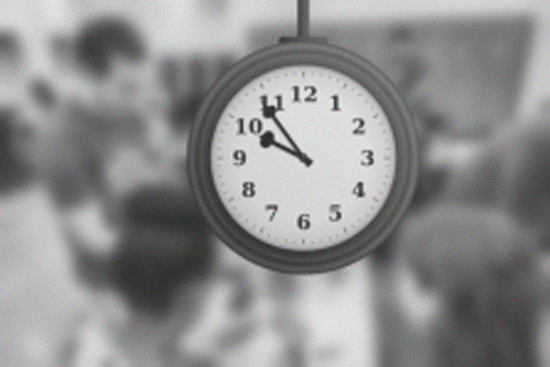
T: 9 h 54 min
